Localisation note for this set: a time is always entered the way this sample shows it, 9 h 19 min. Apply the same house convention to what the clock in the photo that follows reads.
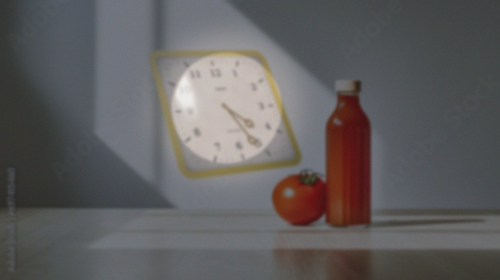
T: 4 h 26 min
